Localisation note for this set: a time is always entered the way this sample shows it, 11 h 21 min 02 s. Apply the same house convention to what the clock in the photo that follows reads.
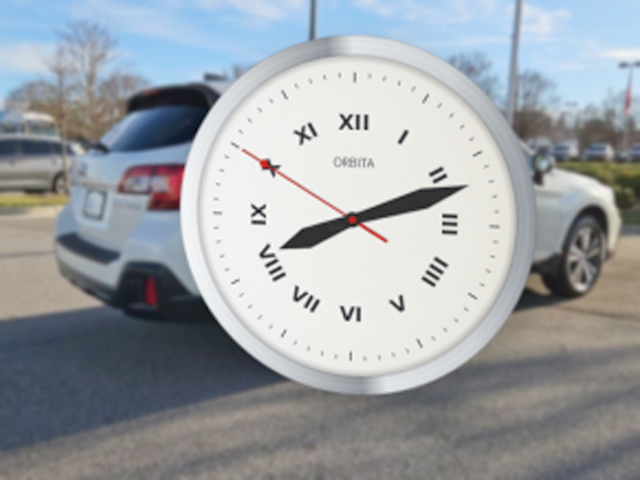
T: 8 h 11 min 50 s
